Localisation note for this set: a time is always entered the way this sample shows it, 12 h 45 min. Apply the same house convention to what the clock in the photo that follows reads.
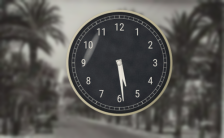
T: 5 h 29 min
